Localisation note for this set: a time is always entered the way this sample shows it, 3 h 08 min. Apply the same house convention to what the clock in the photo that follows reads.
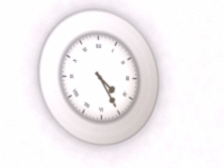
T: 4 h 25 min
